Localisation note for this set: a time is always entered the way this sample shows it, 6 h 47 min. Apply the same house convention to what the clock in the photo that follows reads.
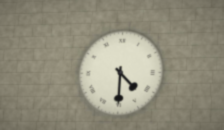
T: 4 h 30 min
